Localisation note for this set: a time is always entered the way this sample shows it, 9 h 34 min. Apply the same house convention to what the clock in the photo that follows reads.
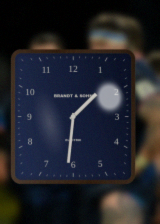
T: 1 h 31 min
